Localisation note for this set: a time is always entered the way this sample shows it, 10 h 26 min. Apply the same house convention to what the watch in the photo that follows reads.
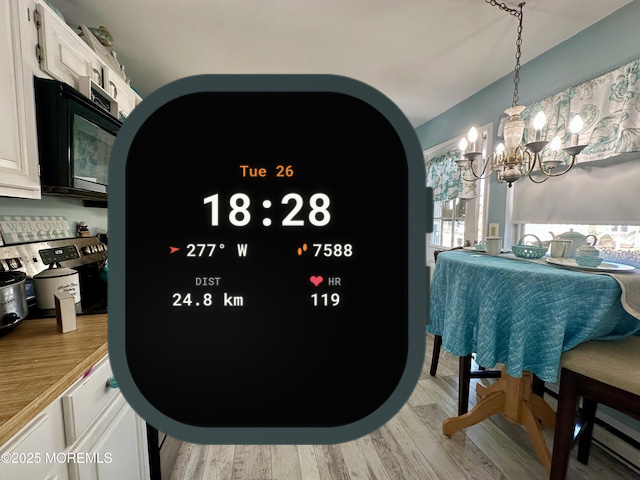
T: 18 h 28 min
